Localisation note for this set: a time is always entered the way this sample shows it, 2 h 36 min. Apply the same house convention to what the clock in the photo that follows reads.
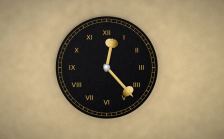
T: 12 h 23 min
